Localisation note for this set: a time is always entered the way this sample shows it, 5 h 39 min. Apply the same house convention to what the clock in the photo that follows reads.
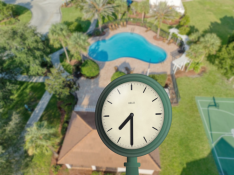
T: 7 h 30 min
